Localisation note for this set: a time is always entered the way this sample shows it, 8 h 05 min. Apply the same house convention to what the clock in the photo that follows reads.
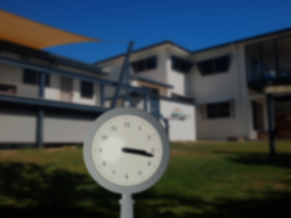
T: 3 h 17 min
